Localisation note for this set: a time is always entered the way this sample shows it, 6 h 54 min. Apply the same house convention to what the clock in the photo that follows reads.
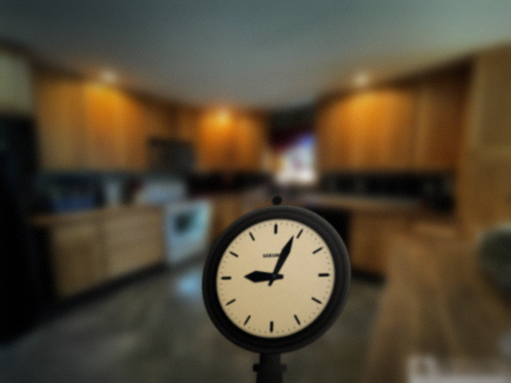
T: 9 h 04 min
